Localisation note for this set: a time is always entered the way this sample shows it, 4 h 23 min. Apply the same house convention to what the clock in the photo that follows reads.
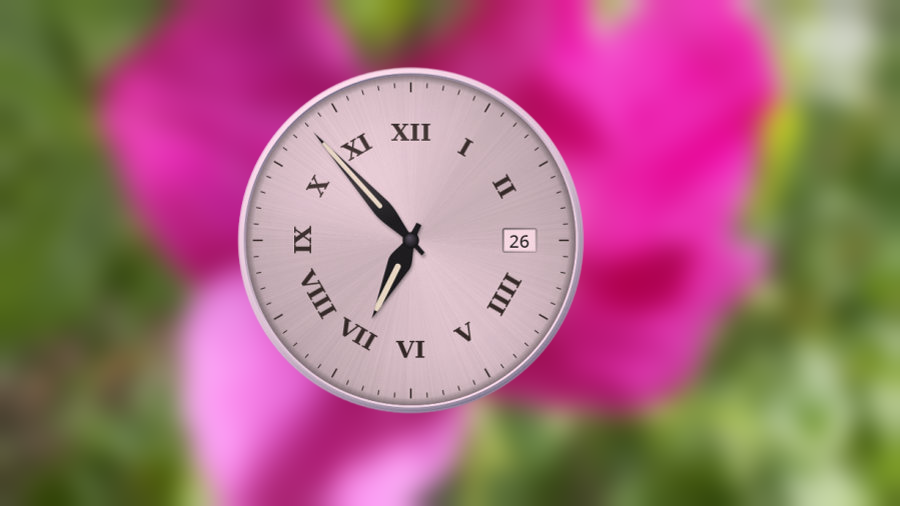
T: 6 h 53 min
